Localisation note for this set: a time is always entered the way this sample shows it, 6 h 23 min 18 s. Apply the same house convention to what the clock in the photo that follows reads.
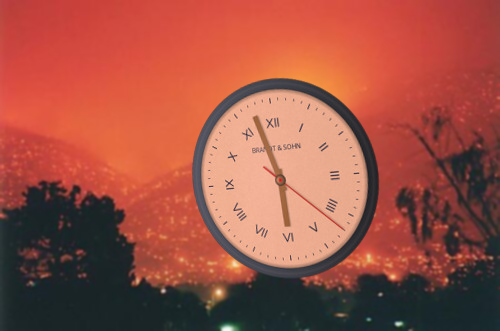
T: 5 h 57 min 22 s
